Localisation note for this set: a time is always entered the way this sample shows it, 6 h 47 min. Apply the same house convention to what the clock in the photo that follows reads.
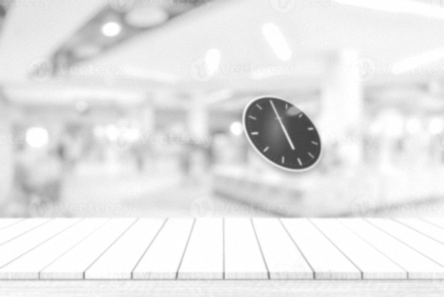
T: 6 h 00 min
